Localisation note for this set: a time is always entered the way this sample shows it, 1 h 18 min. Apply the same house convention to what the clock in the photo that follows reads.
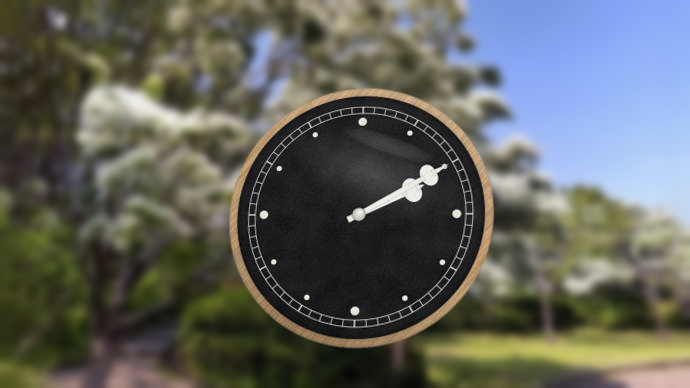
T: 2 h 10 min
